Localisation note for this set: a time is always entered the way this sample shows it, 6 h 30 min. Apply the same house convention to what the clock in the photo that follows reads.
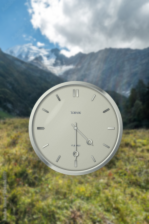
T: 4 h 30 min
